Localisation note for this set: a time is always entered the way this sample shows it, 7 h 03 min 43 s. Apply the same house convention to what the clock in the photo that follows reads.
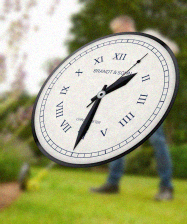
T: 1 h 30 min 05 s
